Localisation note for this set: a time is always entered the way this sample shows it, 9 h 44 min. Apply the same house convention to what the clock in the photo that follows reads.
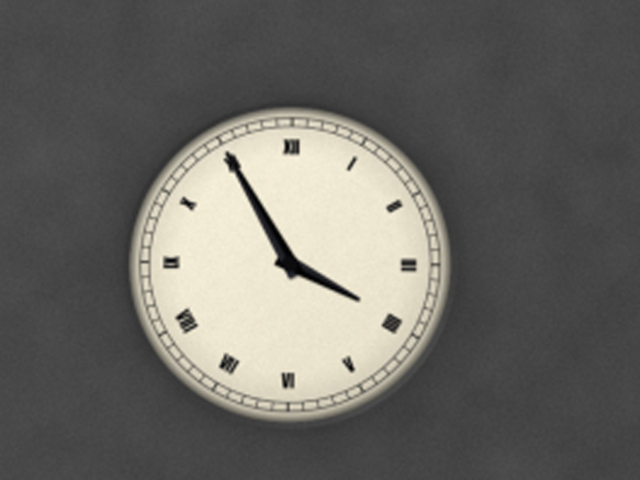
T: 3 h 55 min
